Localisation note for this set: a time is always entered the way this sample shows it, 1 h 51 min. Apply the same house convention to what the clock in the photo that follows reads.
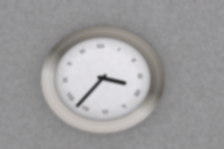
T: 3 h 37 min
